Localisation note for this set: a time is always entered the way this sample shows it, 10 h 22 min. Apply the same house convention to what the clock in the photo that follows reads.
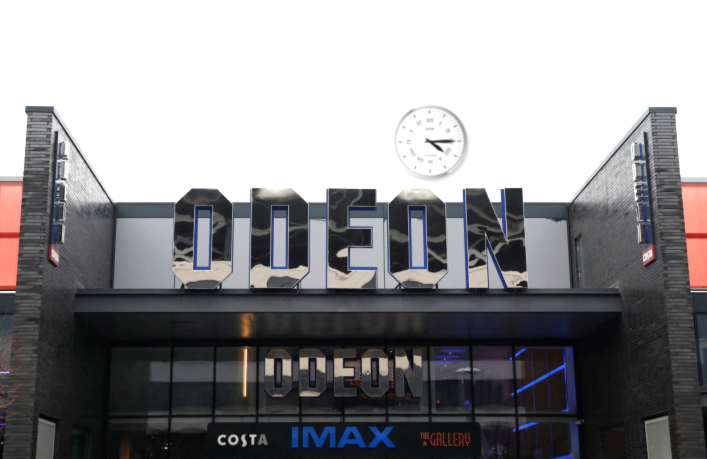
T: 4 h 15 min
